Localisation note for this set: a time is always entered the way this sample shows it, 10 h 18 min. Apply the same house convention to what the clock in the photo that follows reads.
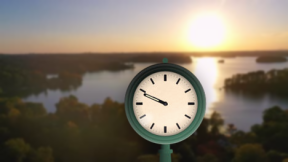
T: 9 h 49 min
